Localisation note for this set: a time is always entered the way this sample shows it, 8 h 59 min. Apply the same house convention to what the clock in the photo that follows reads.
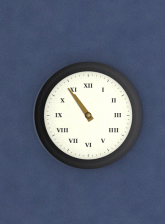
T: 10 h 54 min
